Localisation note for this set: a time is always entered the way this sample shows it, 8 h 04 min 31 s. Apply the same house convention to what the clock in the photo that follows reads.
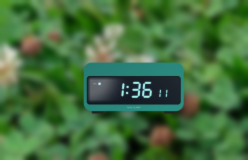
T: 1 h 36 min 11 s
